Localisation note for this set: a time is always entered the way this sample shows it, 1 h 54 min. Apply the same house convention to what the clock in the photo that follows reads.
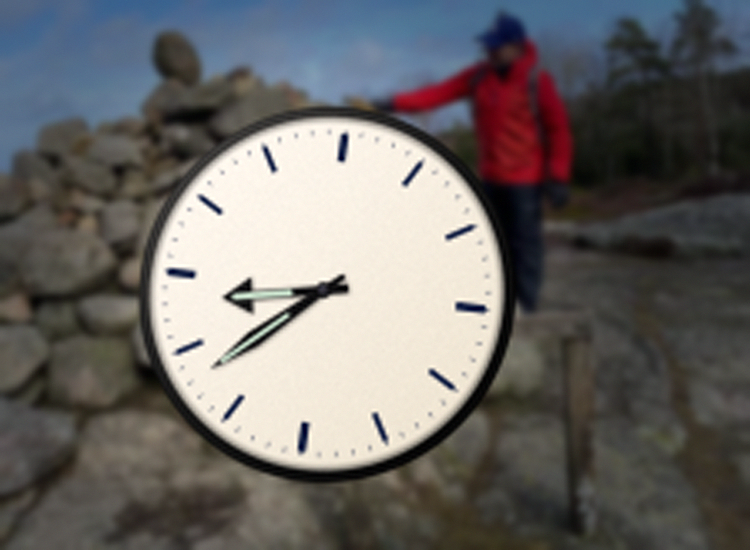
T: 8 h 38 min
